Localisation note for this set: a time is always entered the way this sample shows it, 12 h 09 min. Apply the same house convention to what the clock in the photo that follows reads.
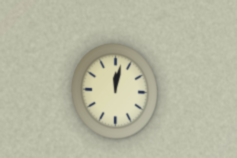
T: 12 h 02 min
